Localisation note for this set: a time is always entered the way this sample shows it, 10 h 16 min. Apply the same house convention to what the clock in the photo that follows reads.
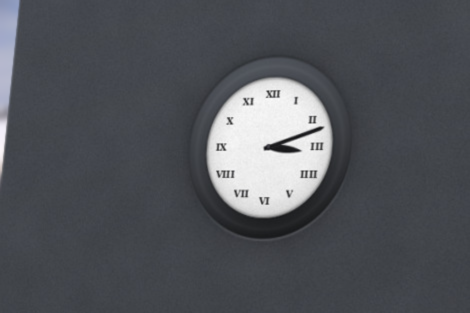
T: 3 h 12 min
